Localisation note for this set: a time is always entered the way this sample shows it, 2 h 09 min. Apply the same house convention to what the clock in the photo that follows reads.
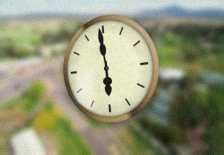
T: 5 h 59 min
